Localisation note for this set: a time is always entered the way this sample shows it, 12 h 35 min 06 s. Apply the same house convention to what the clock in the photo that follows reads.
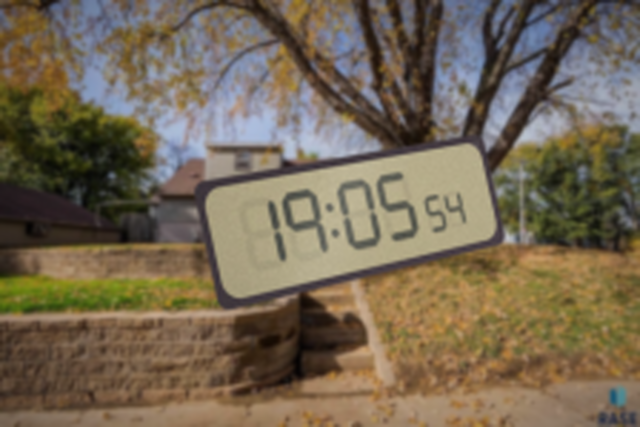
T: 19 h 05 min 54 s
